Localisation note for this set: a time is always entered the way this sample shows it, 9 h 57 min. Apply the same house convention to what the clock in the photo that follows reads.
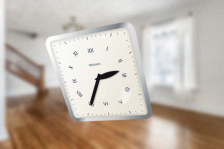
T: 2 h 35 min
